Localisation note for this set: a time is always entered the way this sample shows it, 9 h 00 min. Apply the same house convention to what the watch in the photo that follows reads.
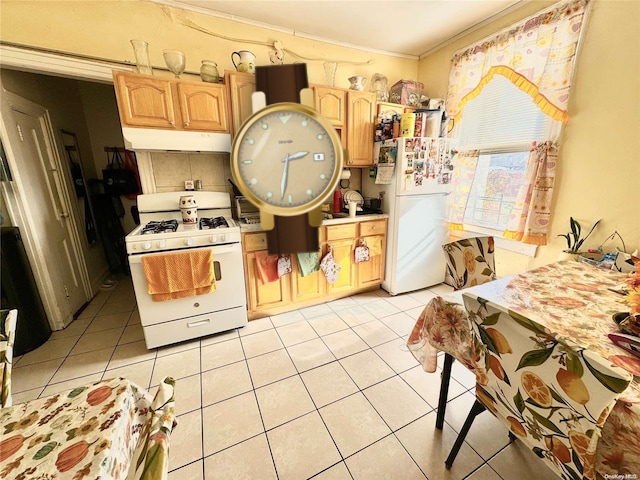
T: 2 h 32 min
